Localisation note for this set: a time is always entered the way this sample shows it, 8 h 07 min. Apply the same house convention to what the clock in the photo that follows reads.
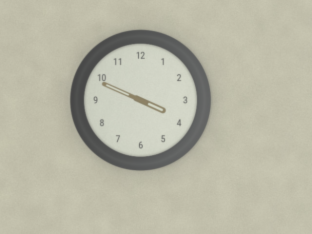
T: 3 h 49 min
